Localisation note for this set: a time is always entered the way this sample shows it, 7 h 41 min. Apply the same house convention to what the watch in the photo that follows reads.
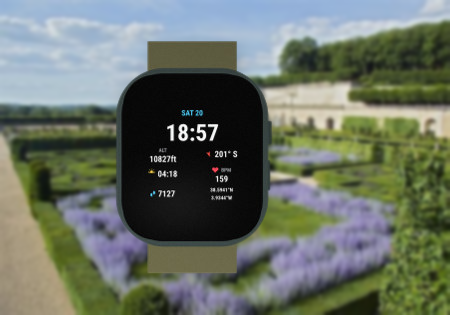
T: 18 h 57 min
